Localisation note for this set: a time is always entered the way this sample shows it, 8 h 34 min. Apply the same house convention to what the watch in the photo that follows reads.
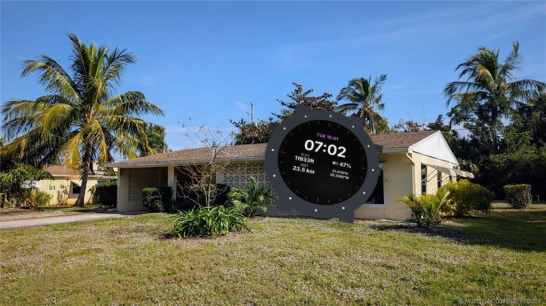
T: 7 h 02 min
